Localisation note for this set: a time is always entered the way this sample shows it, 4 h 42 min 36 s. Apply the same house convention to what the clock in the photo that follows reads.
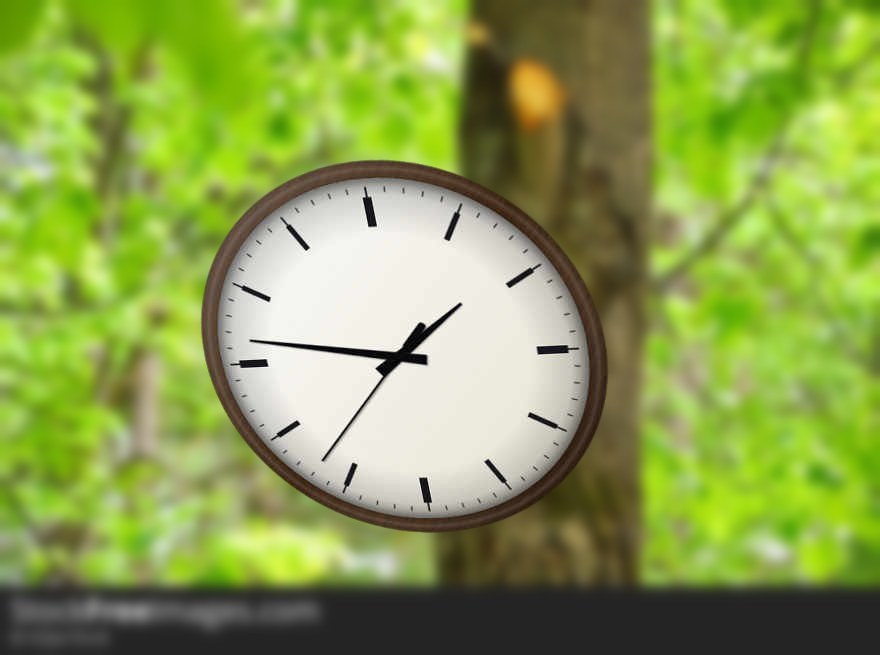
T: 1 h 46 min 37 s
